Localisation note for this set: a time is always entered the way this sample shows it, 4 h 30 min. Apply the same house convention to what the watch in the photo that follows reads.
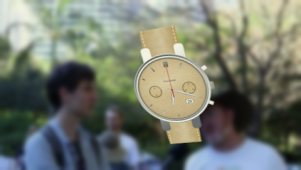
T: 6 h 19 min
